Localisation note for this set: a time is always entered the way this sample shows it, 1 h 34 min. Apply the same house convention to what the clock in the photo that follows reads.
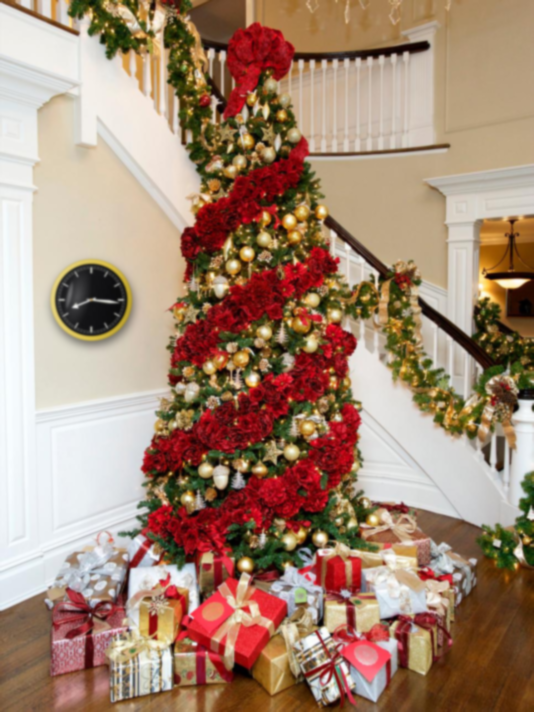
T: 8 h 16 min
